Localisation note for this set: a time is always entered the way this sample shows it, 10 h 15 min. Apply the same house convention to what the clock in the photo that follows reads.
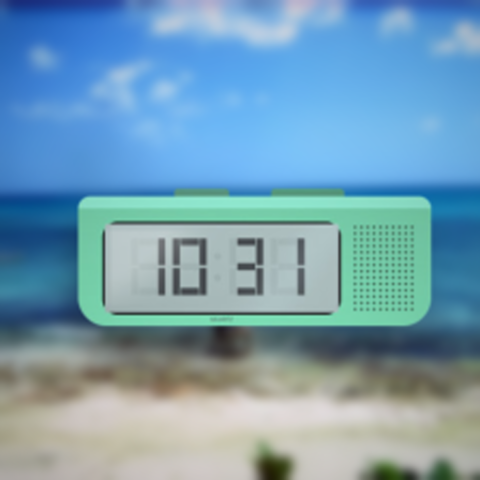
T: 10 h 31 min
